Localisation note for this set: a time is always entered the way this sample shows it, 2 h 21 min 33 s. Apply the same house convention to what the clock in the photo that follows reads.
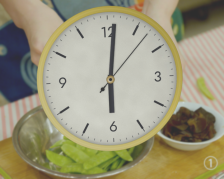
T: 6 h 01 min 07 s
